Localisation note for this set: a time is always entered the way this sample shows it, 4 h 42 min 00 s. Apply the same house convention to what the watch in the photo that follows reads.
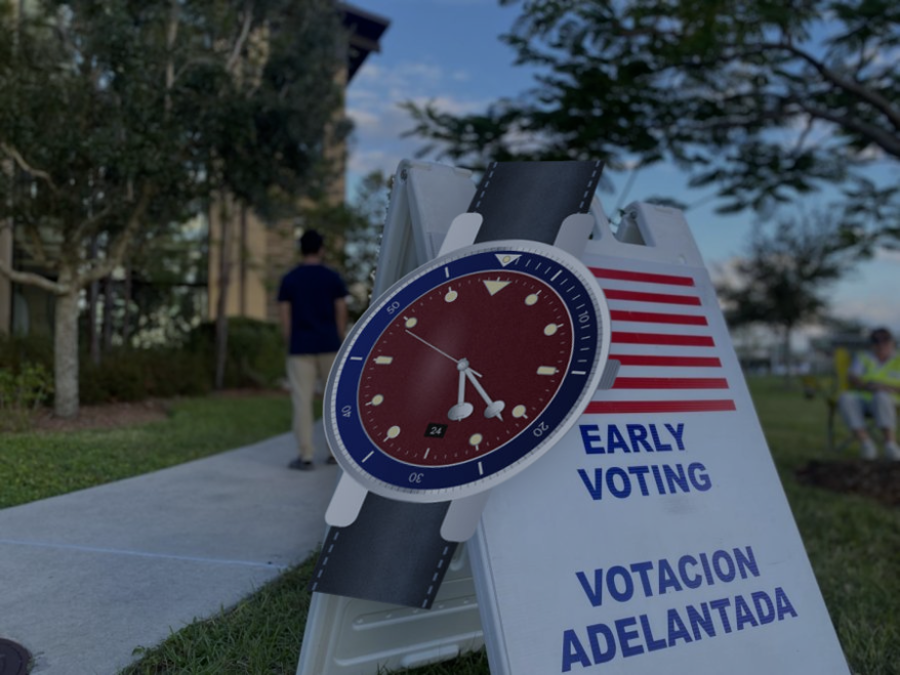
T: 5 h 21 min 49 s
